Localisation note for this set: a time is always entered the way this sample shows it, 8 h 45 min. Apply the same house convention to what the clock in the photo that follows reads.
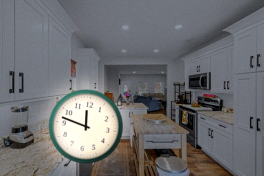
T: 11 h 47 min
